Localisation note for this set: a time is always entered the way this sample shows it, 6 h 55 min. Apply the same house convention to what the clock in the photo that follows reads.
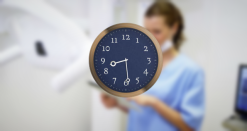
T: 8 h 29 min
